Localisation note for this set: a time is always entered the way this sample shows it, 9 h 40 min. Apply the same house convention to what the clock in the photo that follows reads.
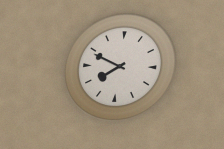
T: 7 h 49 min
